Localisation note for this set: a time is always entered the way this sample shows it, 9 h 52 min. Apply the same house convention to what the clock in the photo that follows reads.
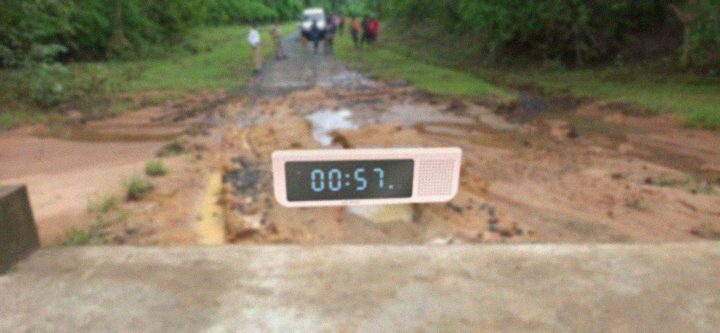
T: 0 h 57 min
